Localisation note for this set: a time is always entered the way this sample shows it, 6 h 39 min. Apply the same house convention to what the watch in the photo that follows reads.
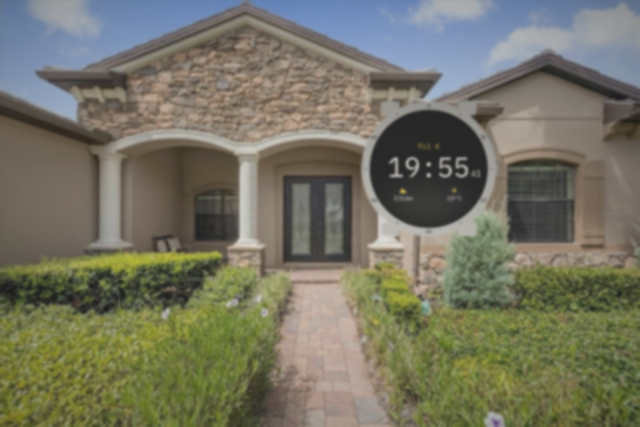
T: 19 h 55 min
